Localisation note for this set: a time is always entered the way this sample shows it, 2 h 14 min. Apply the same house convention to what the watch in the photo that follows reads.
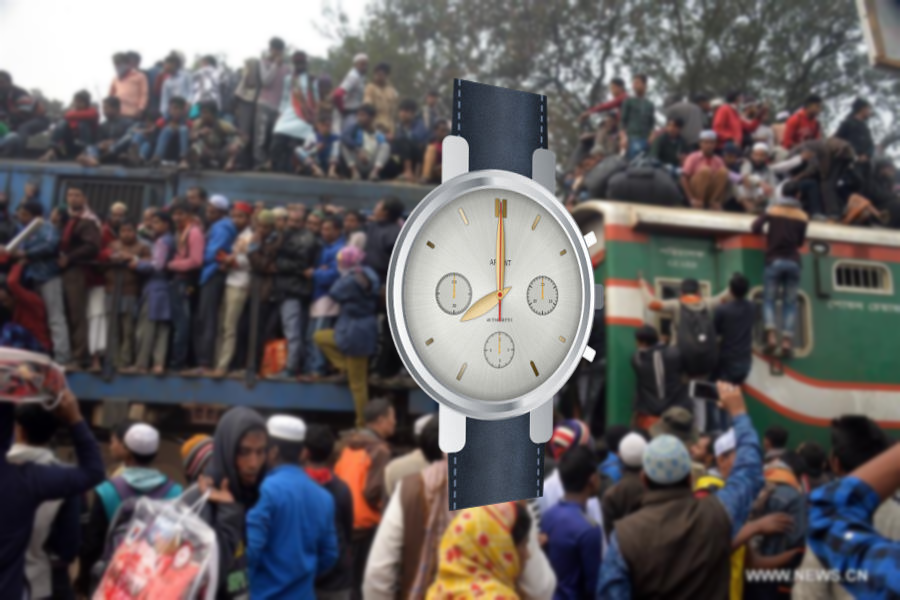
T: 8 h 00 min
